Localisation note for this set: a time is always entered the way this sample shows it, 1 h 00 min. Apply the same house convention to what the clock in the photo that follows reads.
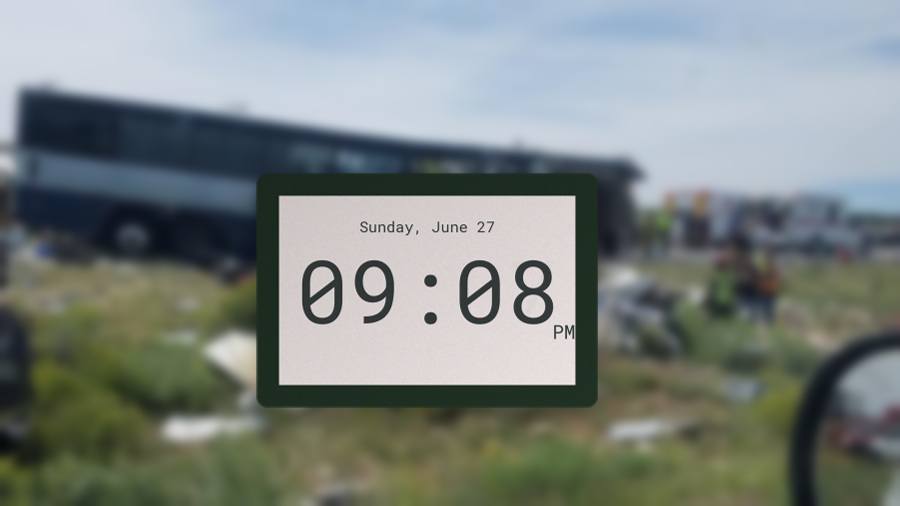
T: 9 h 08 min
